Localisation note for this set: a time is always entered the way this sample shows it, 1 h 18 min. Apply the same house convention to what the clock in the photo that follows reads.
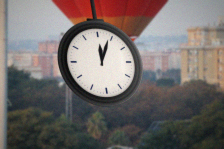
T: 12 h 04 min
